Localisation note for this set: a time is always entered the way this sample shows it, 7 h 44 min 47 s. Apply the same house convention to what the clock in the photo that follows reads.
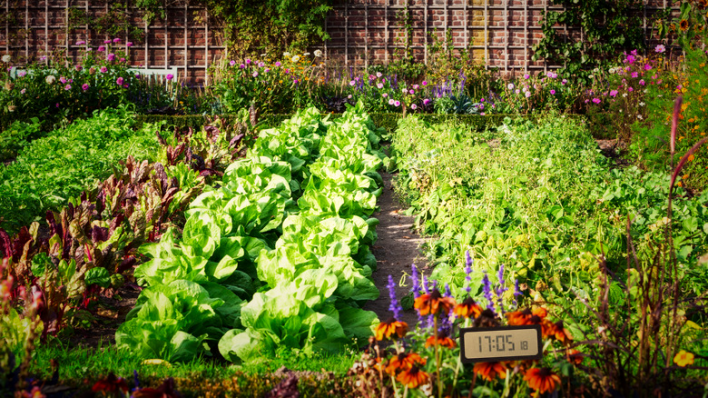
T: 17 h 05 min 18 s
